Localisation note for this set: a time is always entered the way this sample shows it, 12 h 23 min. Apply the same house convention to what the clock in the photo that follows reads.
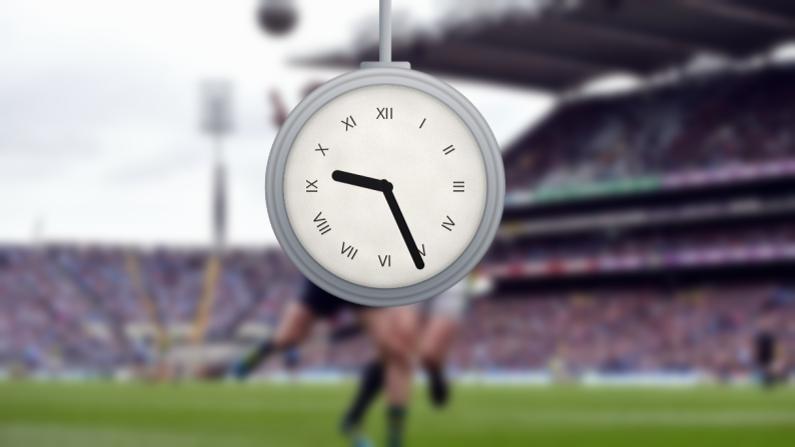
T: 9 h 26 min
